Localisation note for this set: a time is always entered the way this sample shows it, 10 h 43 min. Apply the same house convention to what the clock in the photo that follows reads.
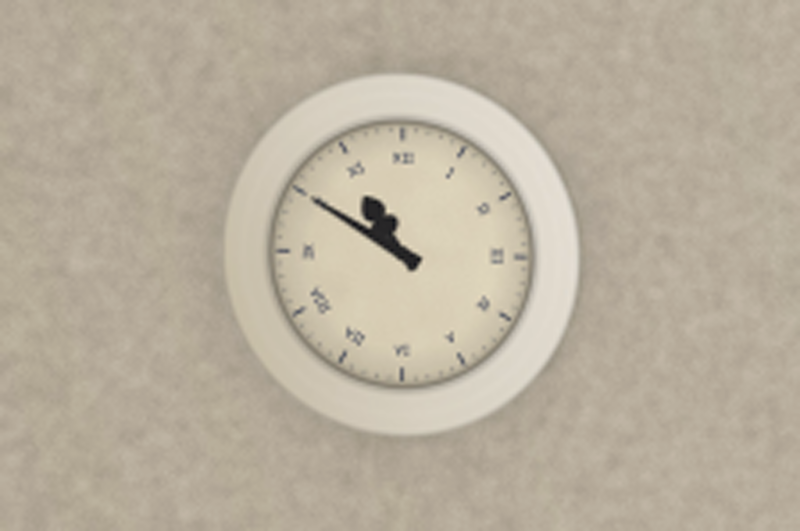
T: 10 h 50 min
